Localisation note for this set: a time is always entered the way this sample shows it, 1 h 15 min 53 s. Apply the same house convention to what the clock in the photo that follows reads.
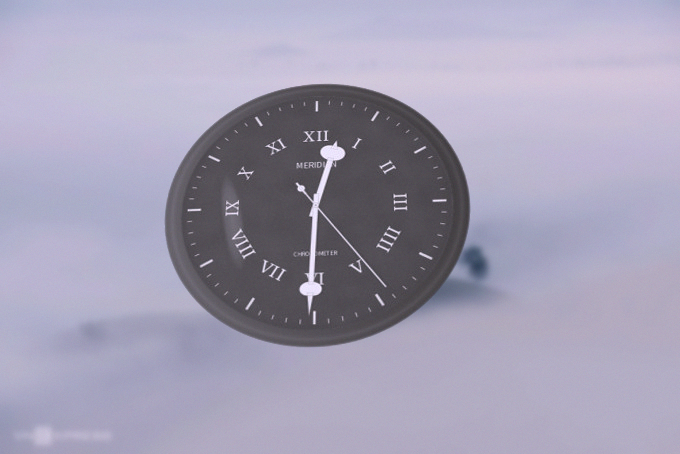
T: 12 h 30 min 24 s
